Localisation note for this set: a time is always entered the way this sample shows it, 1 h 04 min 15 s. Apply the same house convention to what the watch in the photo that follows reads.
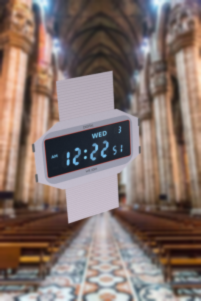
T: 12 h 22 min 51 s
